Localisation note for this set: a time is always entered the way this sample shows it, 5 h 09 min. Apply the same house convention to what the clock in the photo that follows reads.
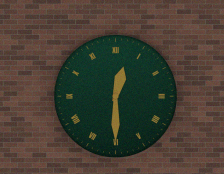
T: 12 h 30 min
